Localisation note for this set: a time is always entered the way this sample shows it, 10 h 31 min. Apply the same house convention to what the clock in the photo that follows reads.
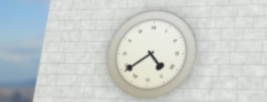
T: 4 h 39 min
